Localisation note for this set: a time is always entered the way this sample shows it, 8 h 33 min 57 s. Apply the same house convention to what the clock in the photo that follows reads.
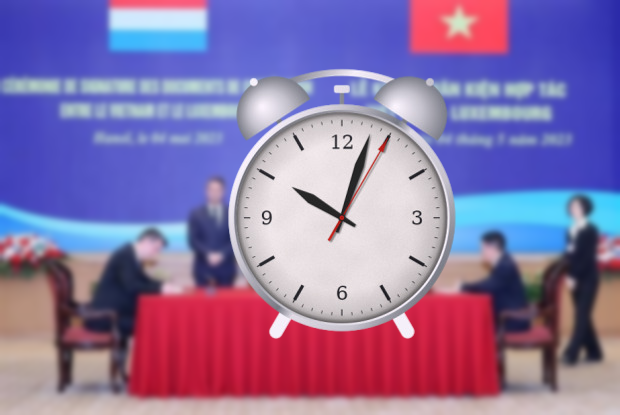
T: 10 h 03 min 05 s
